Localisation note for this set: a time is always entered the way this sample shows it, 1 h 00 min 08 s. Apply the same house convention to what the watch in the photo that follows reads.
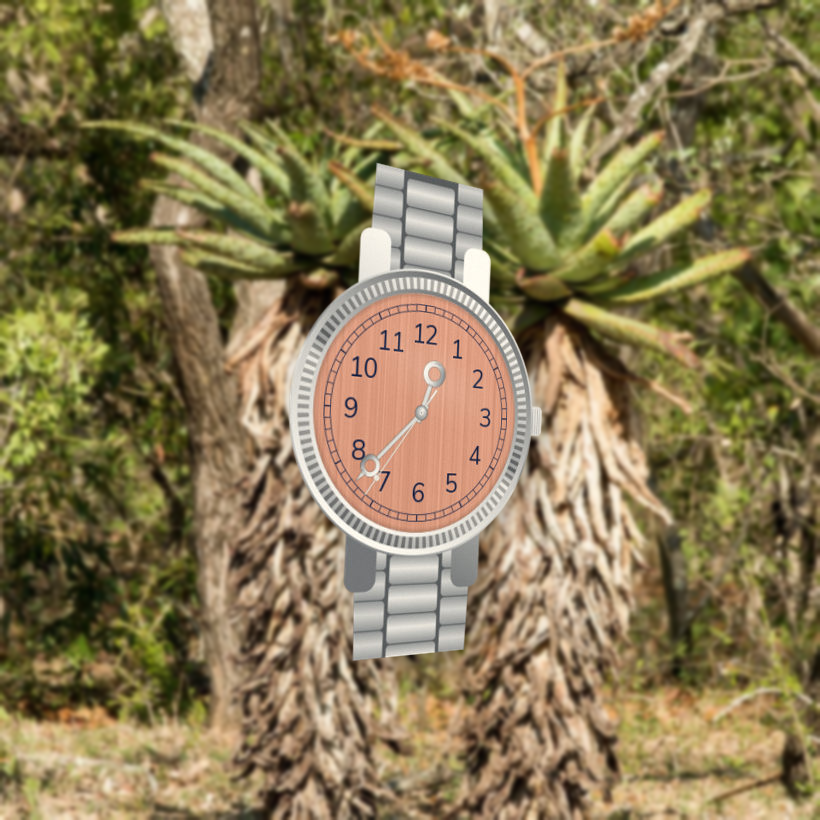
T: 12 h 37 min 36 s
